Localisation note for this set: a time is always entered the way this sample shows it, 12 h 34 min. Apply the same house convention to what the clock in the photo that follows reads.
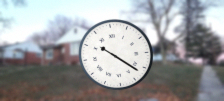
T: 10 h 22 min
